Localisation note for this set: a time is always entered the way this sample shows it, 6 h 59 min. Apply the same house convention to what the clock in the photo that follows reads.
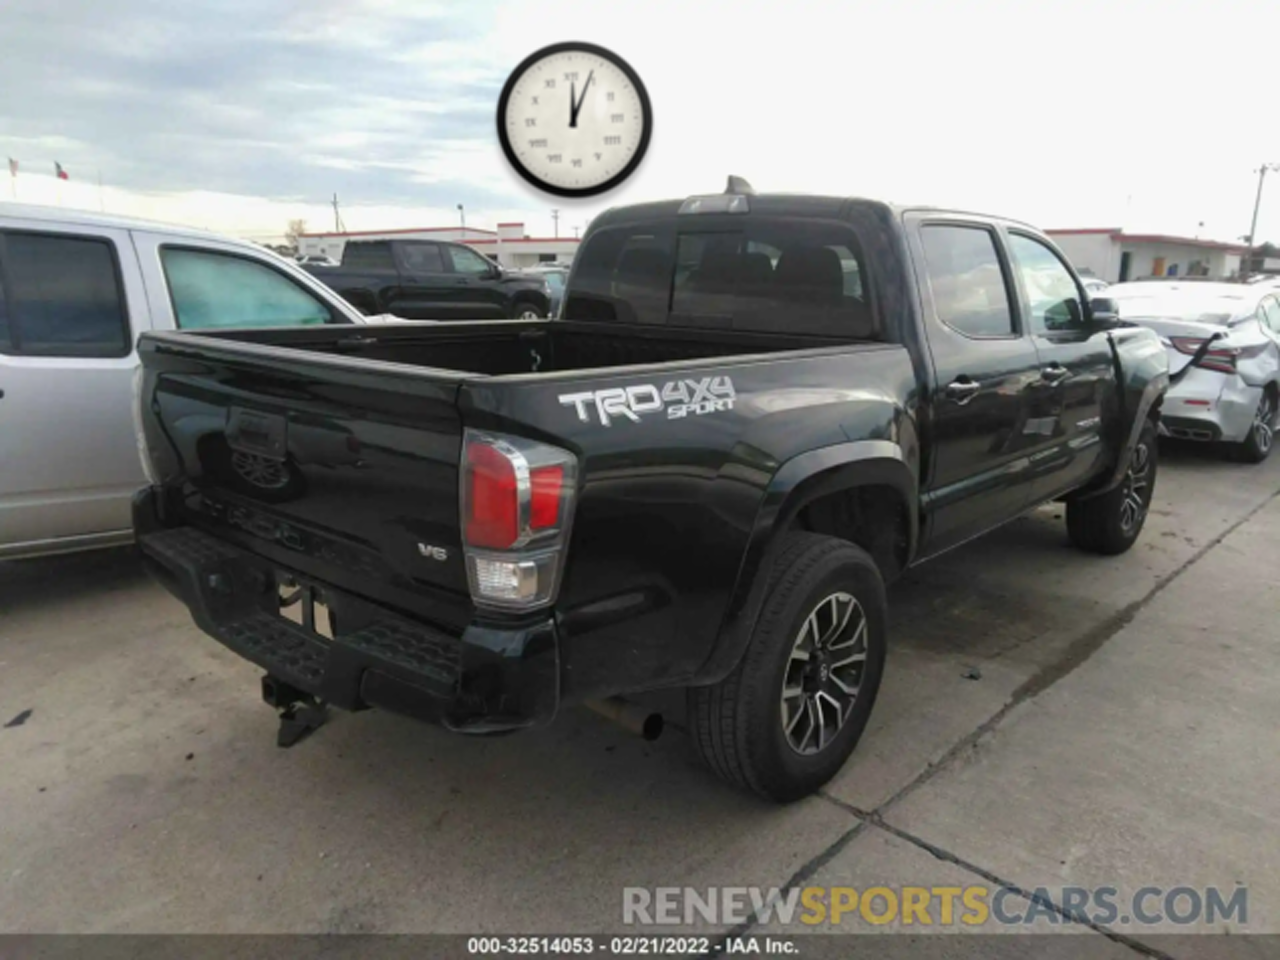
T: 12 h 04 min
